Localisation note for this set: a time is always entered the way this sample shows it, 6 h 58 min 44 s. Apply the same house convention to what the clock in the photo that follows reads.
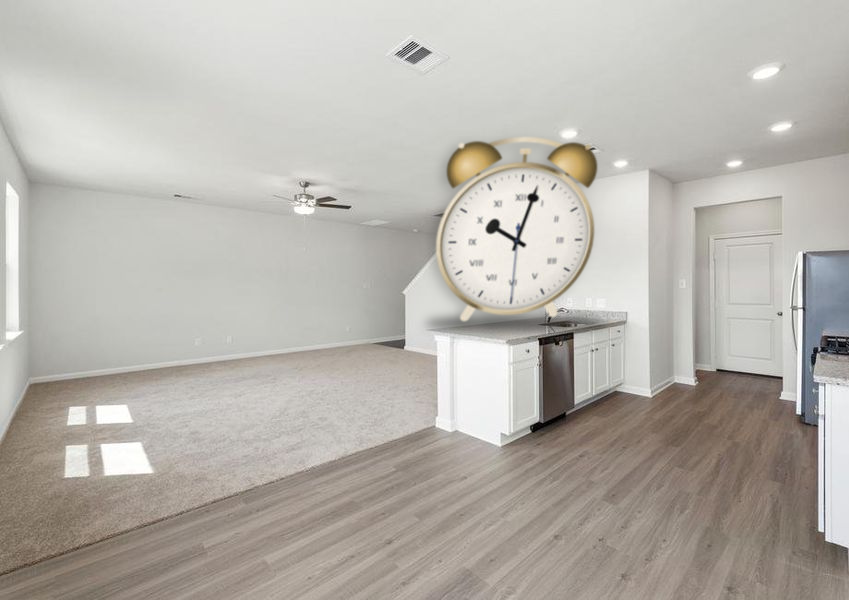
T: 10 h 02 min 30 s
